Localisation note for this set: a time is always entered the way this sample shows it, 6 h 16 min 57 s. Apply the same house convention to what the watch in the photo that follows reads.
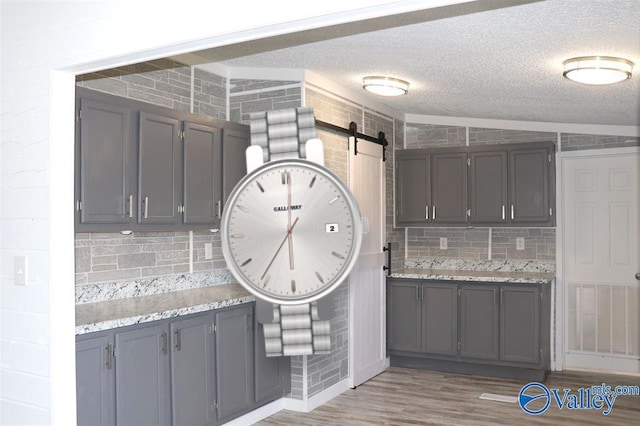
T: 6 h 00 min 36 s
